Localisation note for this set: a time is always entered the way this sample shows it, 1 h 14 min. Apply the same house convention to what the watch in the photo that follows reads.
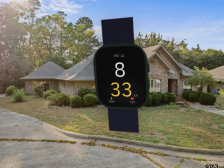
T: 8 h 33 min
